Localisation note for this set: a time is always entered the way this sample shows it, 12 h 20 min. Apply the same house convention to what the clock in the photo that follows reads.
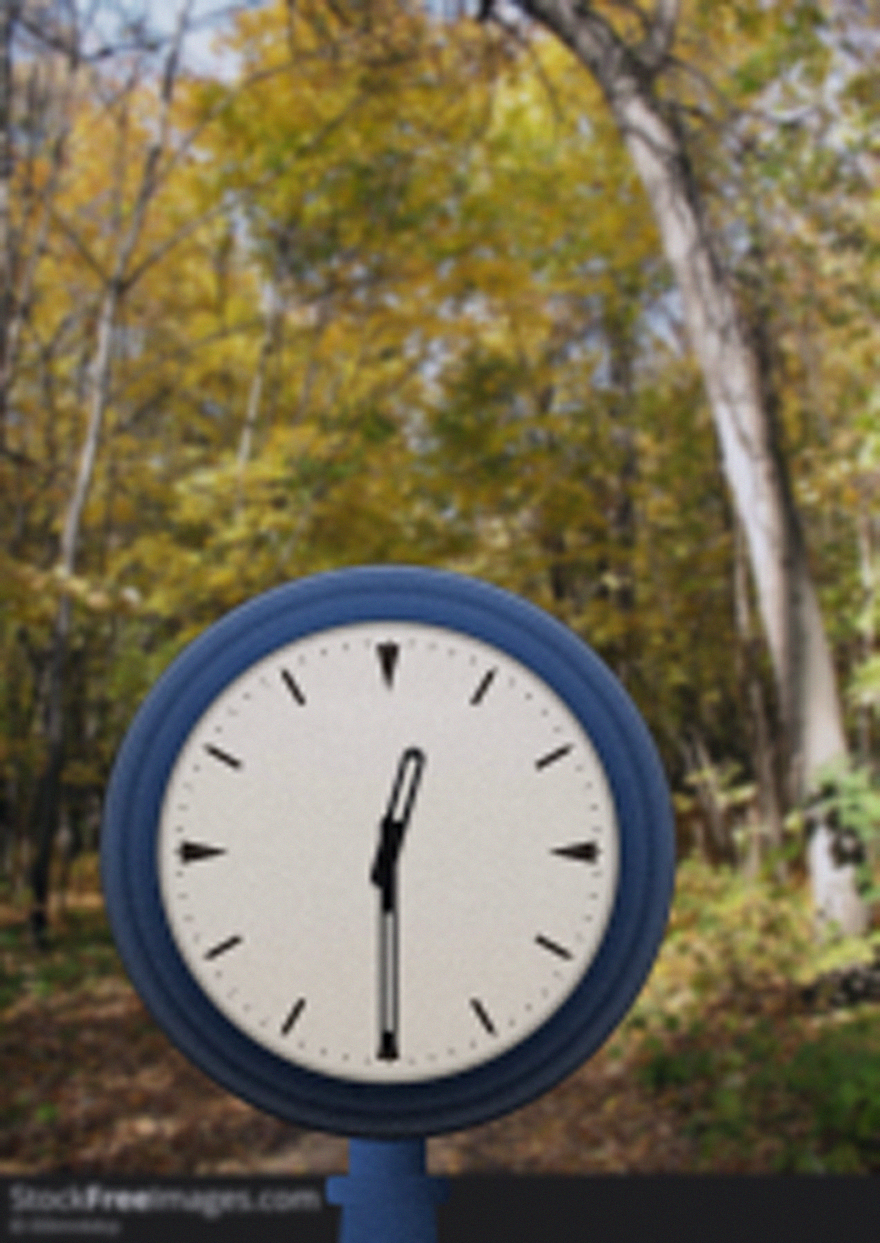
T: 12 h 30 min
